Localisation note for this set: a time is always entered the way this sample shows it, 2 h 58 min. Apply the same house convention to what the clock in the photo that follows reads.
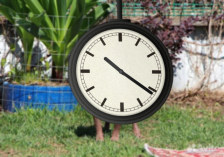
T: 10 h 21 min
